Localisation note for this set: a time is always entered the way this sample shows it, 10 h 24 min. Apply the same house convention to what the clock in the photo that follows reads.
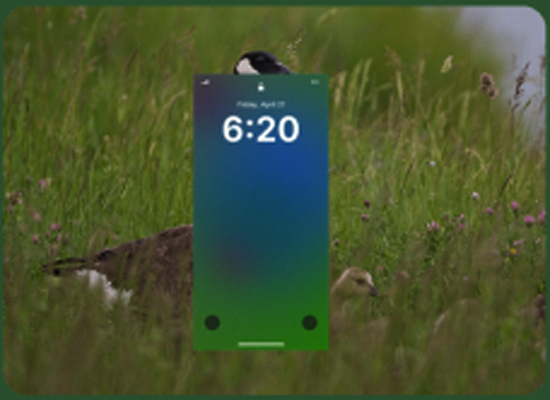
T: 6 h 20 min
